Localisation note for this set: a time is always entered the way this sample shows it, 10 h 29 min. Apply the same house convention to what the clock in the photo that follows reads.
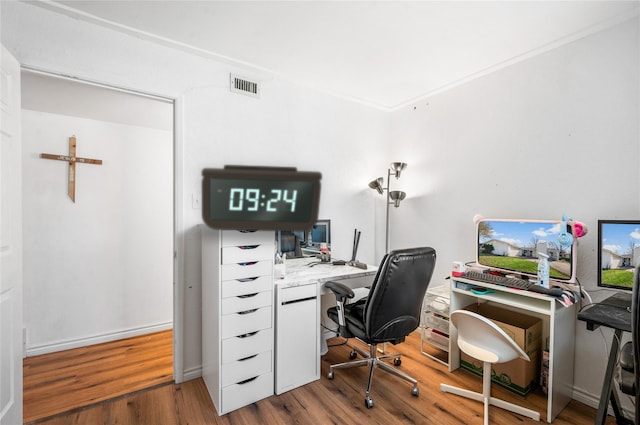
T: 9 h 24 min
